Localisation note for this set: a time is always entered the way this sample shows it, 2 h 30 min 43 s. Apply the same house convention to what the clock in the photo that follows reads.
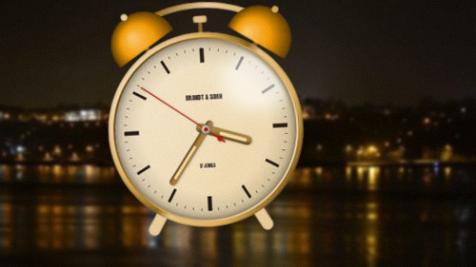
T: 3 h 35 min 51 s
